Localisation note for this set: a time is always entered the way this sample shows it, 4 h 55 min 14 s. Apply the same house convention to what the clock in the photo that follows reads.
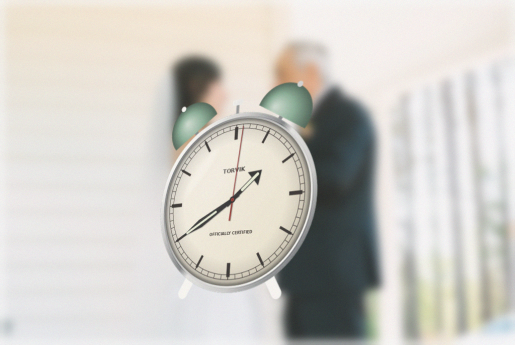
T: 1 h 40 min 01 s
